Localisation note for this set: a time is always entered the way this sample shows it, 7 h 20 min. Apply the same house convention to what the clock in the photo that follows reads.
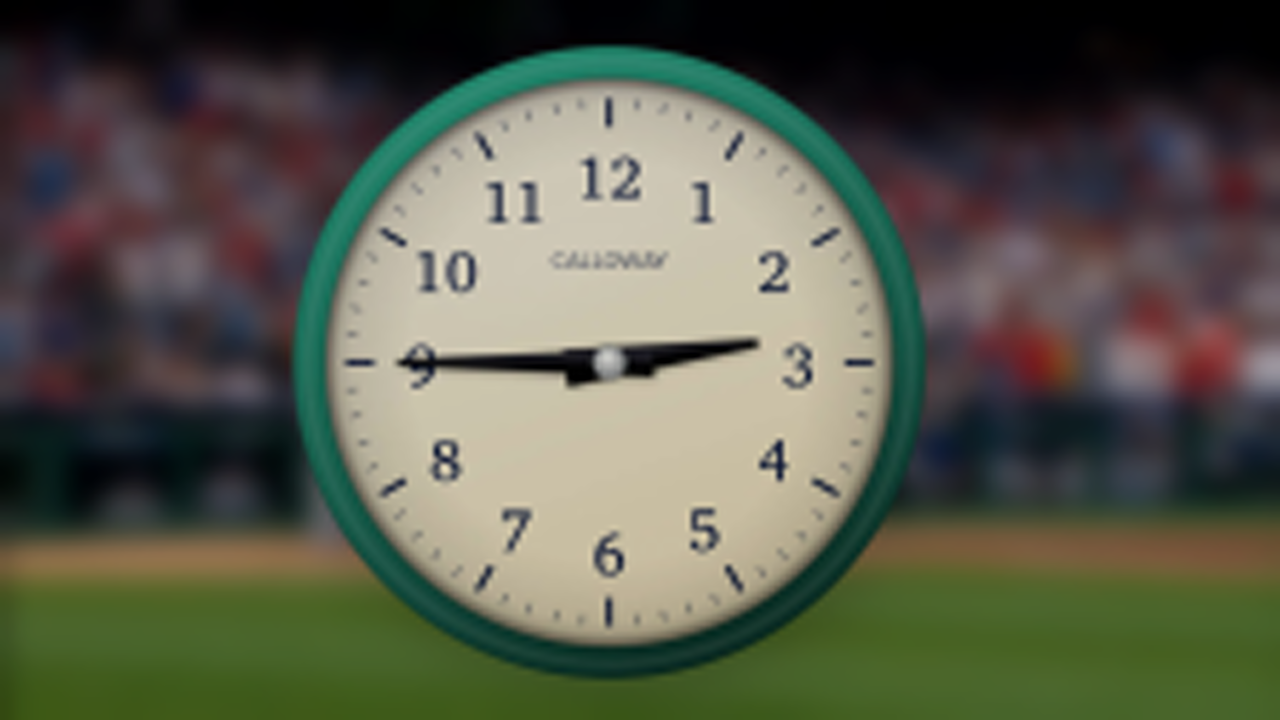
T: 2 h 45 min
